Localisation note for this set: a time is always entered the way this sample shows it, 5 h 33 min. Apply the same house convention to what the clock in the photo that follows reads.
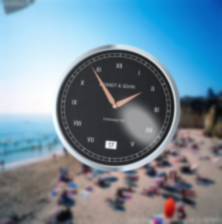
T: 1 h 54 min
